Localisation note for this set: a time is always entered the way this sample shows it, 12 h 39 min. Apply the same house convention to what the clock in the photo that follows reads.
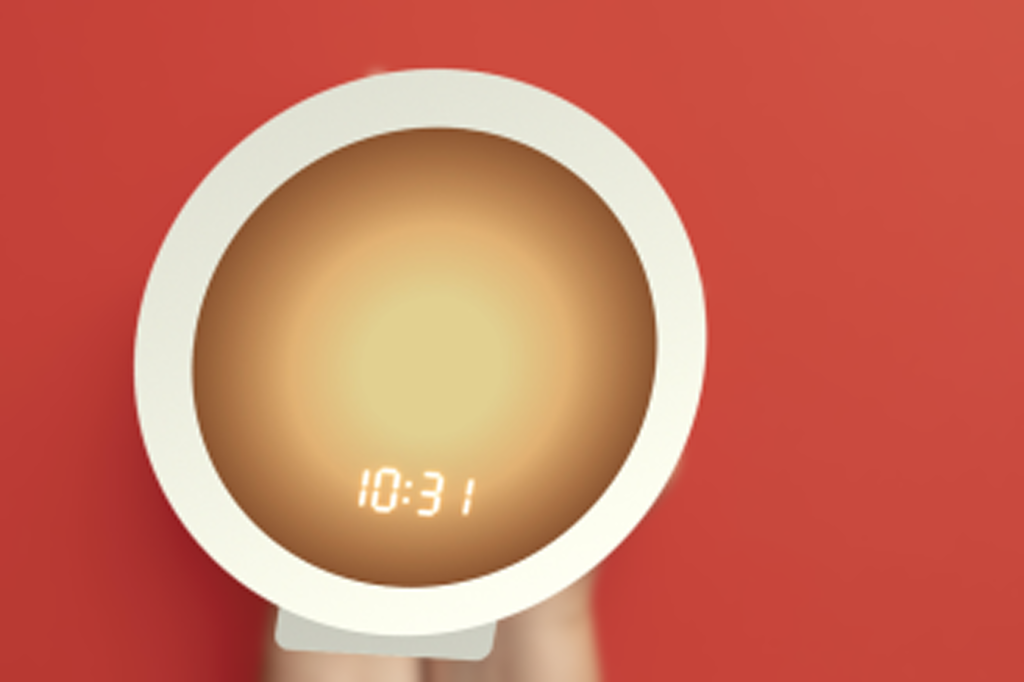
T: 10 h 31 min
